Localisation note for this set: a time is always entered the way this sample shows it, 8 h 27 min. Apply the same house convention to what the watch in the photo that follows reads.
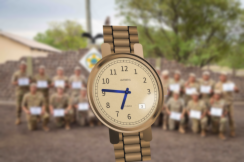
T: 6 h 46 min
